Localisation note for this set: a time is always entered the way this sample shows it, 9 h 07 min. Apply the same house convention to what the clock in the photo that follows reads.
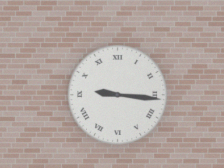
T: 9 h 16 min
